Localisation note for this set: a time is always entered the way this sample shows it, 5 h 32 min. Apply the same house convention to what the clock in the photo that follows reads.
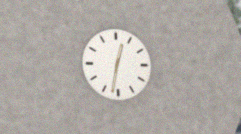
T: 12 h 32 min
